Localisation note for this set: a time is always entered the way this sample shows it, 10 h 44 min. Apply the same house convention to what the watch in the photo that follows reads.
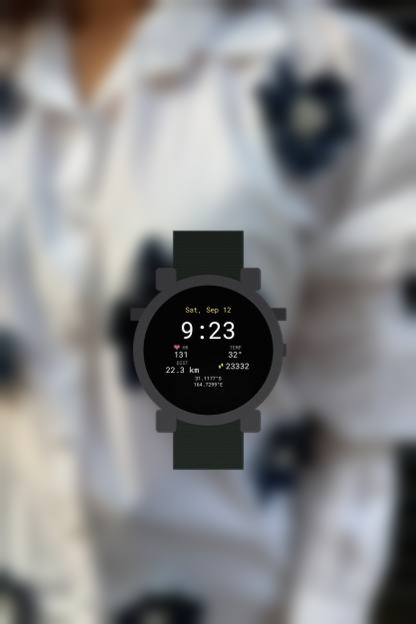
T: 9 h 23 min
